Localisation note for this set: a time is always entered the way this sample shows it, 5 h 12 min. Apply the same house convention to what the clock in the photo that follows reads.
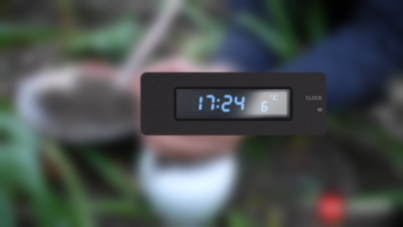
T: 17 h 24 min
